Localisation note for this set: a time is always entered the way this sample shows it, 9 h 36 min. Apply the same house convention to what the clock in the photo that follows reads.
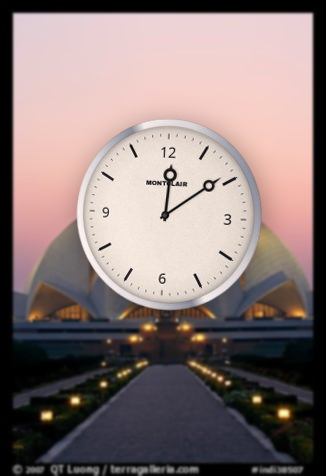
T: 12 h 09 min
